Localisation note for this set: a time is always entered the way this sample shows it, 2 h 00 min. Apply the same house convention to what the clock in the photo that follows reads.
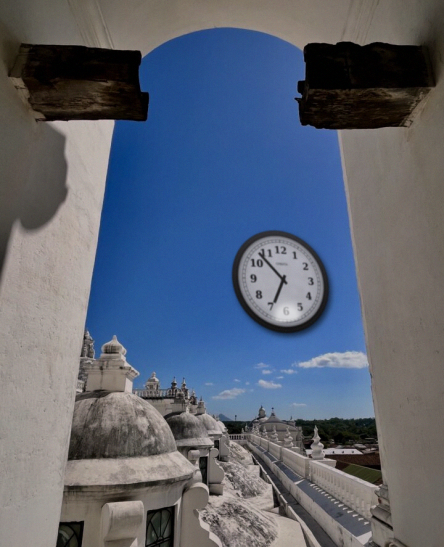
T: 6 h 53 min
